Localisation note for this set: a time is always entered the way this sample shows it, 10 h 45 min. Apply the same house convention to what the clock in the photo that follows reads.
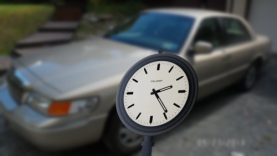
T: 2 h 24 min
